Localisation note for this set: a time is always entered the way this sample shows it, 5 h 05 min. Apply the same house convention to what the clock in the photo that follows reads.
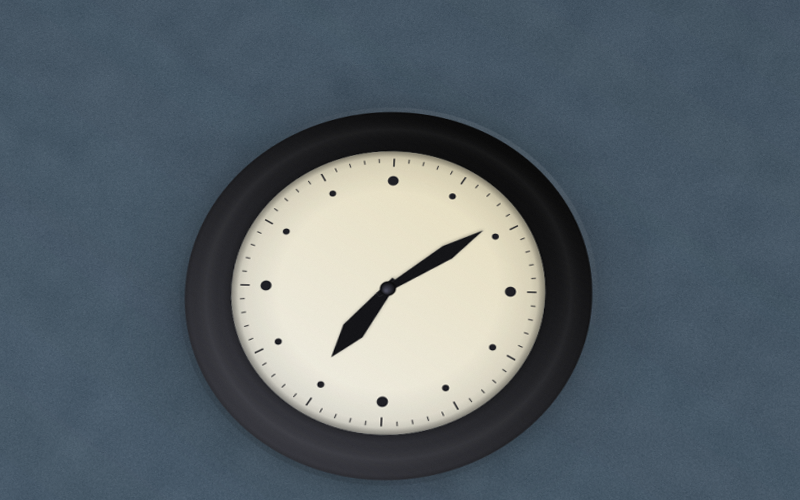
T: 7 h 09 min
